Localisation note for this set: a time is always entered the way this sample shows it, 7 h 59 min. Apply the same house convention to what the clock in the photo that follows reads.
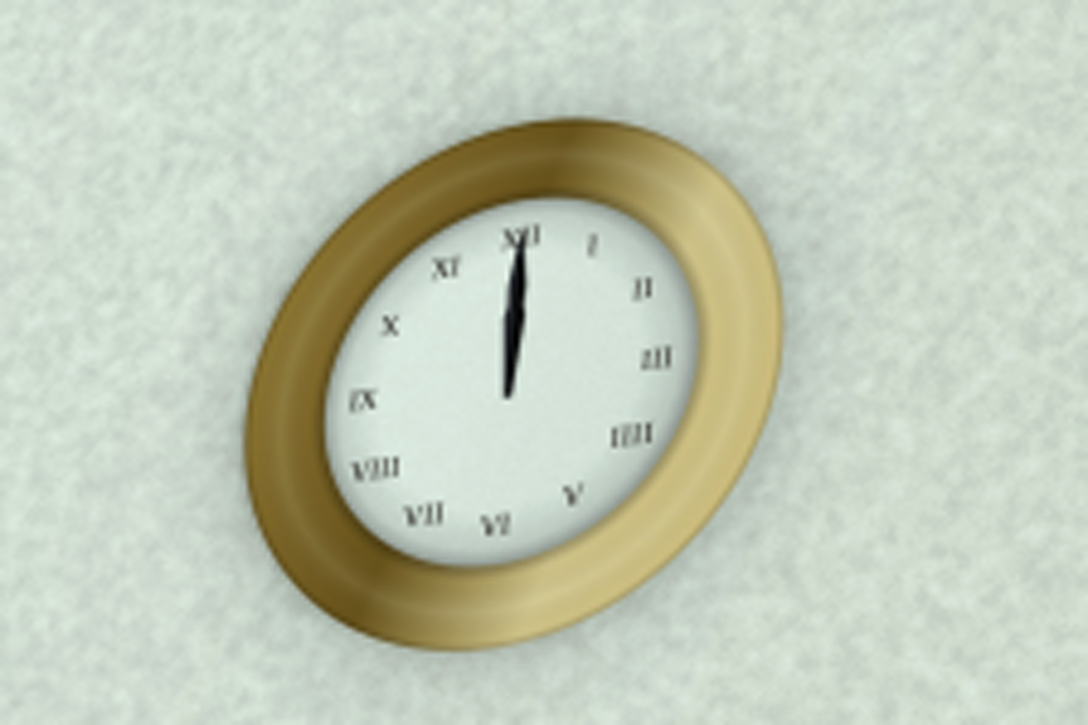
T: 12 h 00 min
